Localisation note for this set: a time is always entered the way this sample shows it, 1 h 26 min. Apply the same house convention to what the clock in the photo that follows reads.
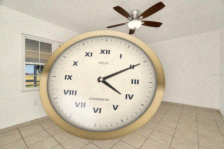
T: 4 h 10 min
